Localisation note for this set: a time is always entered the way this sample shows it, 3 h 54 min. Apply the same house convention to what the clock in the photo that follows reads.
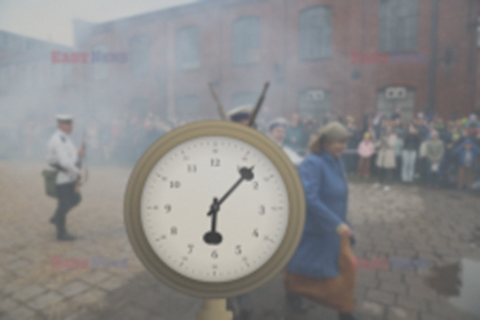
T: 6 h 07 min
